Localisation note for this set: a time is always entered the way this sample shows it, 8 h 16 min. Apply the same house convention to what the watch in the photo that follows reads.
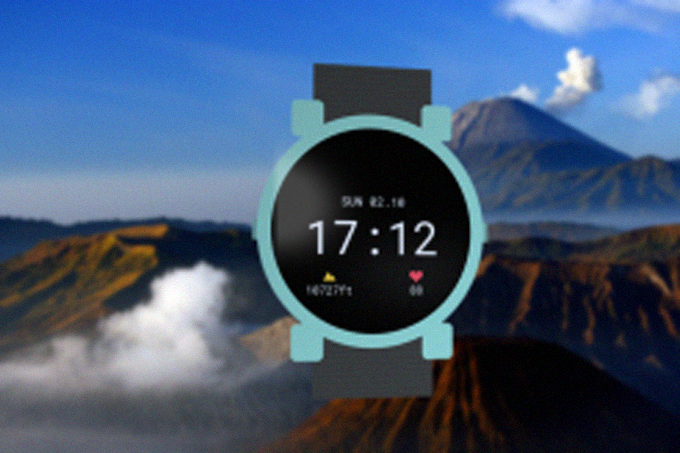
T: 17 h 12 min
